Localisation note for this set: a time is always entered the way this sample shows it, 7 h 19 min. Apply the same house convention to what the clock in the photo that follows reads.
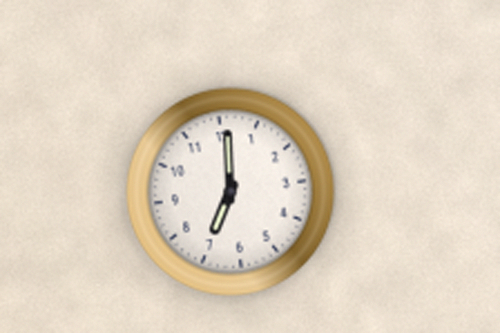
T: 7 h 01 min
